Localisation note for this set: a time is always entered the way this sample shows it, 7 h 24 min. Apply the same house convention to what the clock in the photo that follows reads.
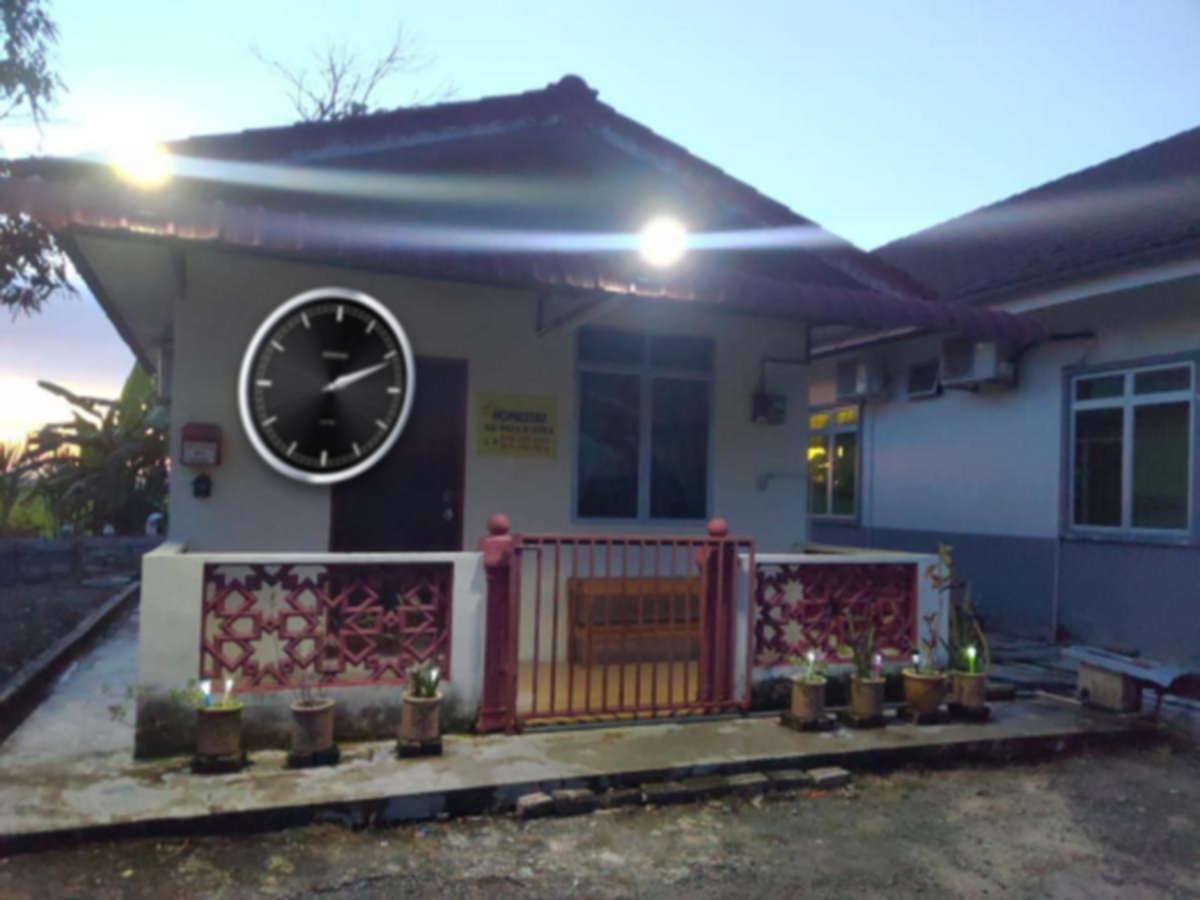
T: 2 h 11 min
